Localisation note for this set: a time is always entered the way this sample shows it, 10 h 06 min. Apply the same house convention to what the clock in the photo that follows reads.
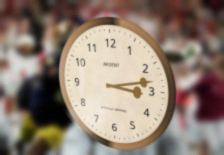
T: 3 h 13 min
